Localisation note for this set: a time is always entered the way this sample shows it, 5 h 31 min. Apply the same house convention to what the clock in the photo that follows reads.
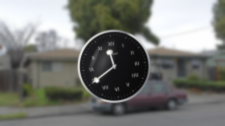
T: 11 h 40 min
